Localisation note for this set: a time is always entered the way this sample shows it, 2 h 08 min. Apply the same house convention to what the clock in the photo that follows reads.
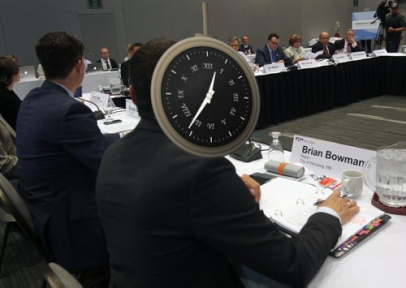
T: 12 h 36 min
